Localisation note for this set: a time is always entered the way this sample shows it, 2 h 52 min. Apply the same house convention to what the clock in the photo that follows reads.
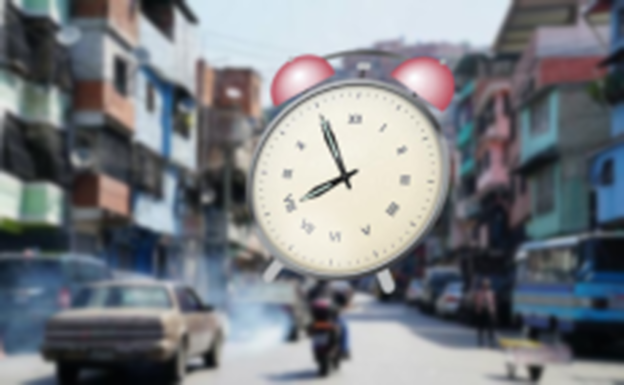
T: 7 h 55 min
